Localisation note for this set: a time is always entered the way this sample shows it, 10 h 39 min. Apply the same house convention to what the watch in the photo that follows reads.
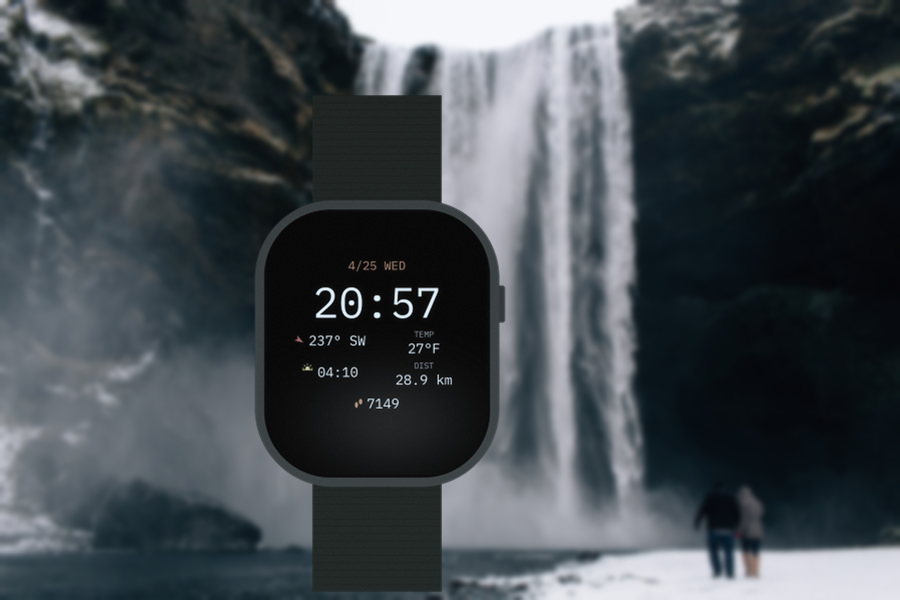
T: 20 h 57 min
